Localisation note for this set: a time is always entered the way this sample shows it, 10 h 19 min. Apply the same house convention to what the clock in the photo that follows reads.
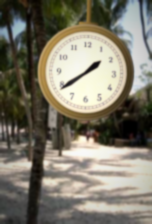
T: 1 h 39 min
